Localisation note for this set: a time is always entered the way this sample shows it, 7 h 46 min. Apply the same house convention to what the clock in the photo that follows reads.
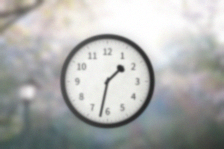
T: 1 h 32 min
